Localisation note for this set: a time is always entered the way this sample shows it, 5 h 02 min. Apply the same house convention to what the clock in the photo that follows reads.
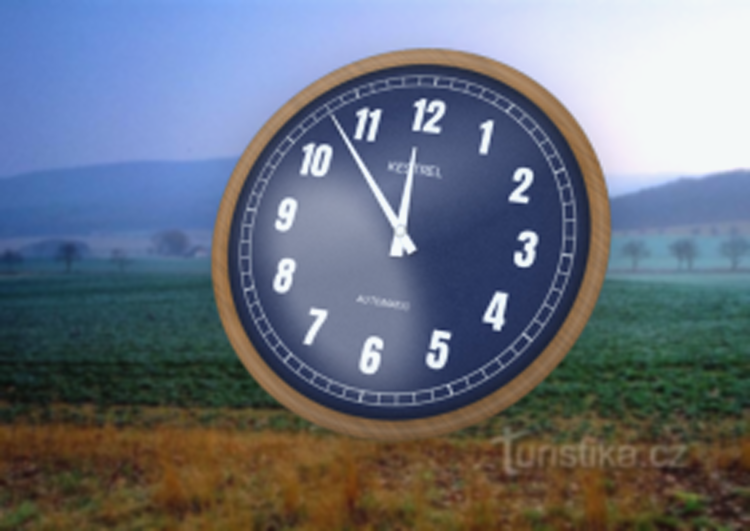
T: 11 h 53 min
